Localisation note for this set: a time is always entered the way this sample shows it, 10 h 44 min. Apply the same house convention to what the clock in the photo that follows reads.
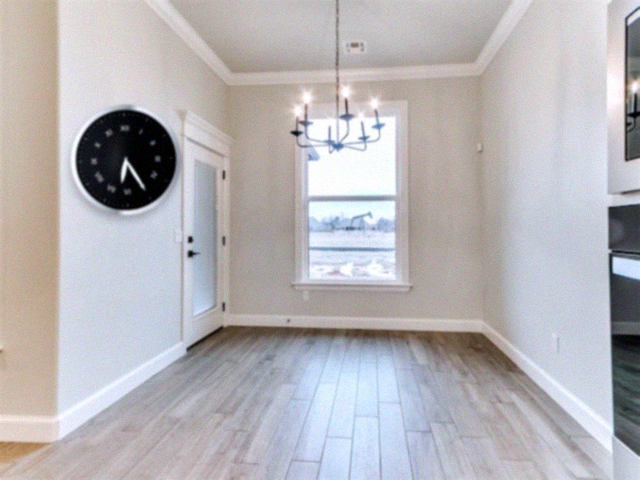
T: 6 h 25 min
